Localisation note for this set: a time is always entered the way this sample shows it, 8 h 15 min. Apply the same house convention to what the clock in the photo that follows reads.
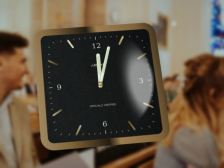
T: 12 h 03 min
